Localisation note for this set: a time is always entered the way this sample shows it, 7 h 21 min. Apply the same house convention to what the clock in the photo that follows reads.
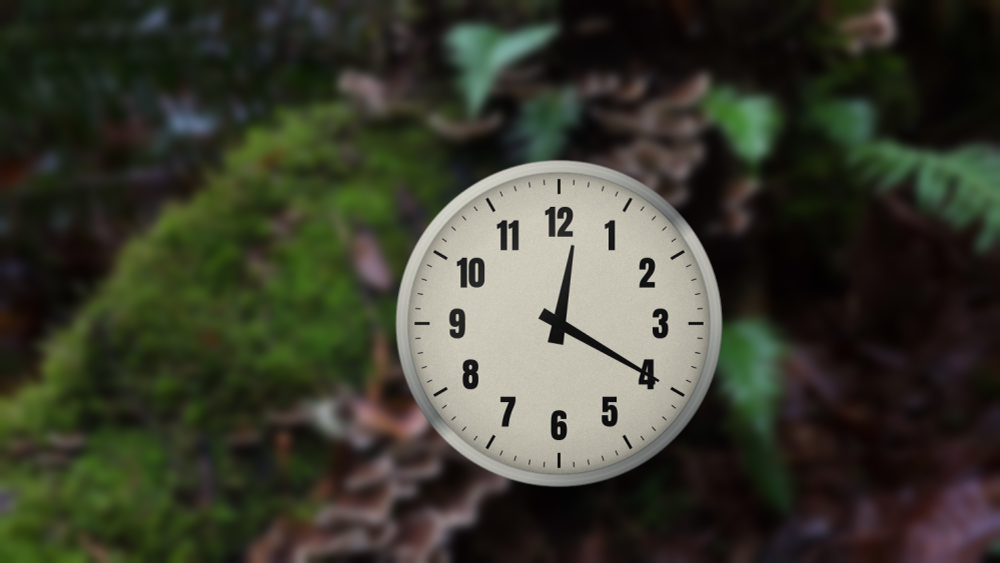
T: 12 h 20 min
